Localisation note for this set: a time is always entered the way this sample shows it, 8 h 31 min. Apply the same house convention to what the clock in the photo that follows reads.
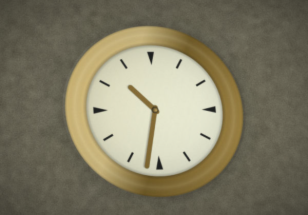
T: 10 h 32 min
